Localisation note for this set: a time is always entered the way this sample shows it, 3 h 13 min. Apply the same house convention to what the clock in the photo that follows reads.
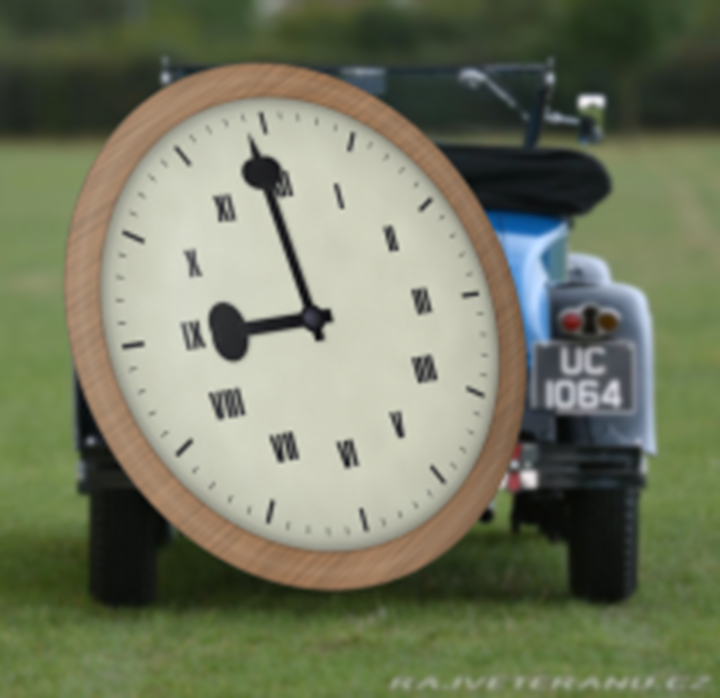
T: 8 h 59 min
